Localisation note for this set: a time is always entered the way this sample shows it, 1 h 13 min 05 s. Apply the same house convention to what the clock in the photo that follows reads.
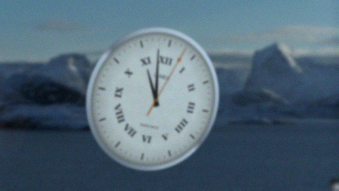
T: 10 h 58 min 03 s
